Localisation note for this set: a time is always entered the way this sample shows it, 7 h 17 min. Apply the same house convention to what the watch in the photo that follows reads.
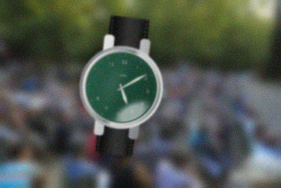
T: 5 h 09 min
